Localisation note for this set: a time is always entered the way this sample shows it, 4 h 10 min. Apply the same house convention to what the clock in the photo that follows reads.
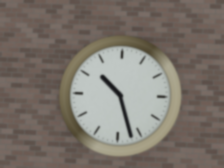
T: 10 h 27 min
